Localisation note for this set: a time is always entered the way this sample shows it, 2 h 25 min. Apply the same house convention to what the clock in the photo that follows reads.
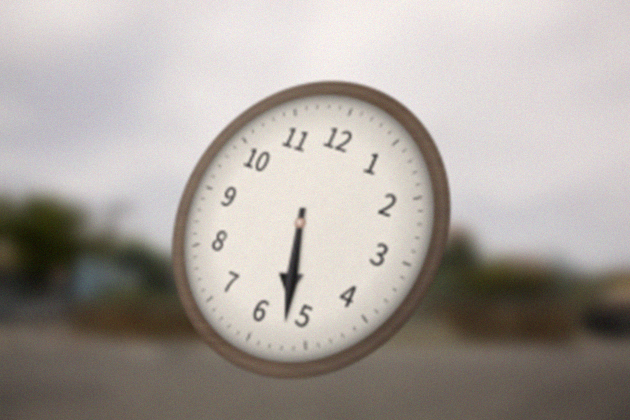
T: 5 h 27 min
